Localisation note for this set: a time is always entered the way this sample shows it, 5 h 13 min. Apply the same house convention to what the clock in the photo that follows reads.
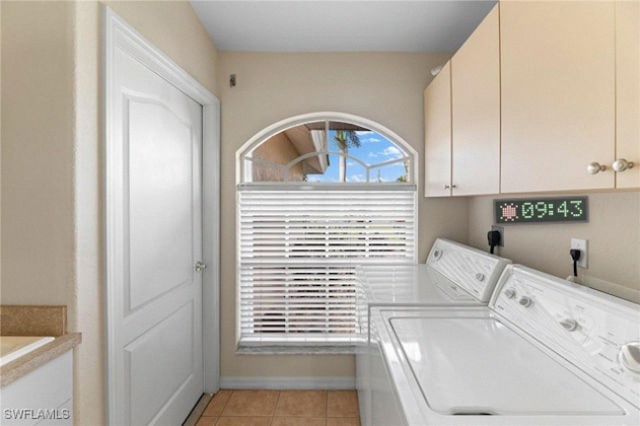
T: 9 h 43 min
